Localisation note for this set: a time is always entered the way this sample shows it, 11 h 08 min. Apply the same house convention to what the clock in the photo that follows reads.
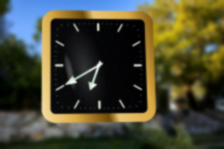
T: 6 h 40 min
